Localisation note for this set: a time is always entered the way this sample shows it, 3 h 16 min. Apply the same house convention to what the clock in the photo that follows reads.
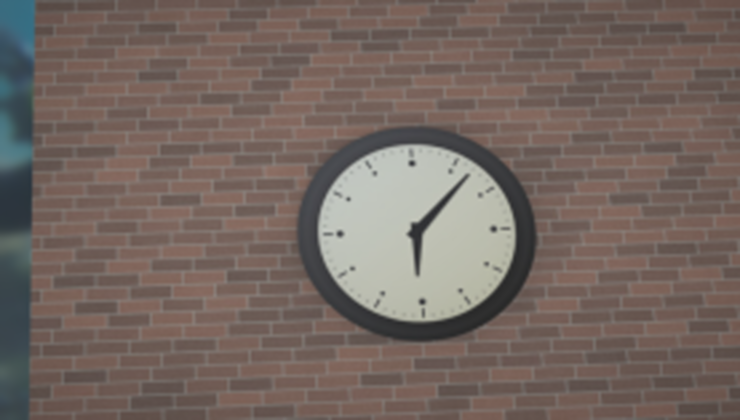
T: 6 h 07 min
